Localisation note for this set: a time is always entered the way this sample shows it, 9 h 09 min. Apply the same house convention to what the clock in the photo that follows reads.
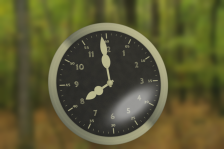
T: 7 h 59 min
